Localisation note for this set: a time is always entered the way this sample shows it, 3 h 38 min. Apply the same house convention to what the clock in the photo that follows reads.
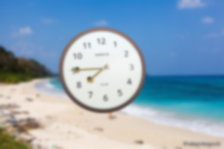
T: 7 h 45 min
